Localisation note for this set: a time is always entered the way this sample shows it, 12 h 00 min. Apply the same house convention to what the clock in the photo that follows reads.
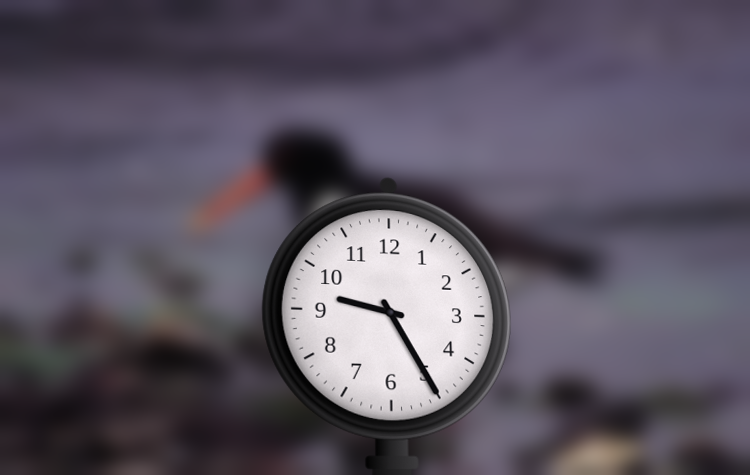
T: 9 h 25 min
